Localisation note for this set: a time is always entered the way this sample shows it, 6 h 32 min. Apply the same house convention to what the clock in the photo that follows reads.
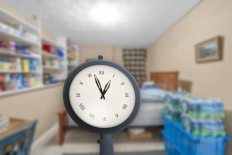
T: 12 h 57 min
